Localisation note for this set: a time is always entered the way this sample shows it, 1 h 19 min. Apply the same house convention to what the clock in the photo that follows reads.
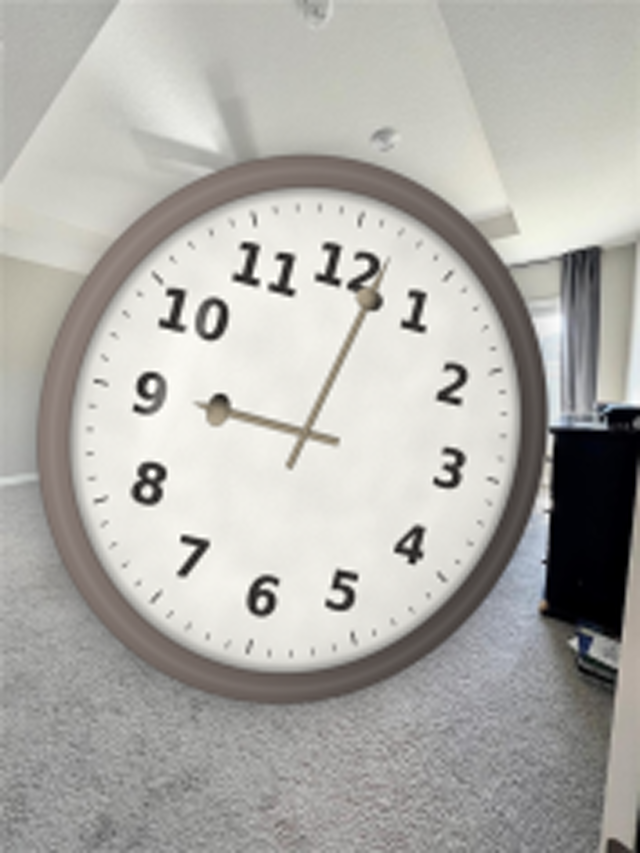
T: 9 h 02 min
